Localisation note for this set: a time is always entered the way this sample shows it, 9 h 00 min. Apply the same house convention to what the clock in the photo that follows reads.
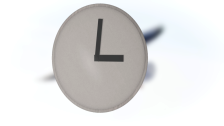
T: 3 h 01 min
